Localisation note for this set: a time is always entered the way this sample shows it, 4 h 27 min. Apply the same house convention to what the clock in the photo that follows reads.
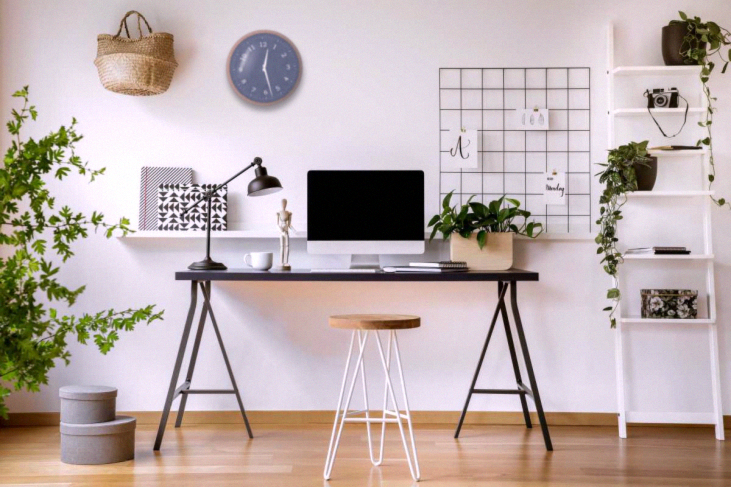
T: 12 h 28 min
